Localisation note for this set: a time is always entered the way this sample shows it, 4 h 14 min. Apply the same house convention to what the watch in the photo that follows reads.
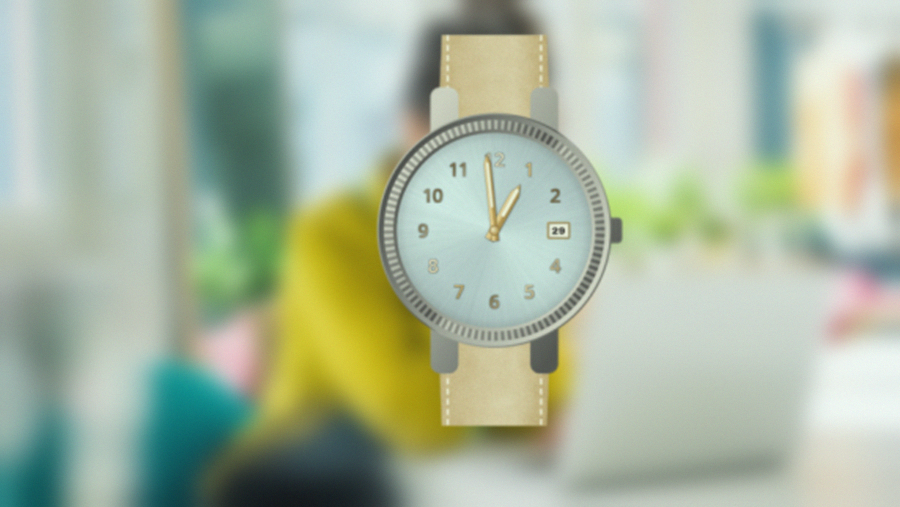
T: 12 h 59 min
